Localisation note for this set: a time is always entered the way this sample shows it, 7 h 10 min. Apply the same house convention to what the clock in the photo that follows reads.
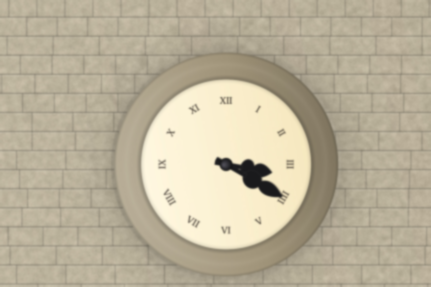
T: 3 h 20 min
